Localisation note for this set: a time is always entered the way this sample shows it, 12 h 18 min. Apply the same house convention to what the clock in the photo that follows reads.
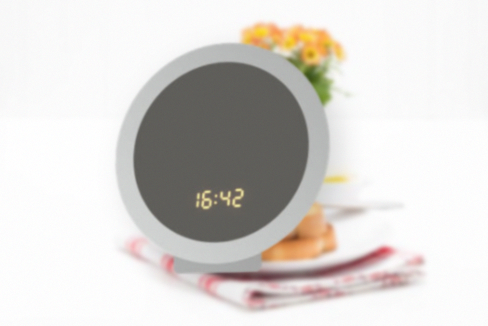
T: 16 h 42 min
